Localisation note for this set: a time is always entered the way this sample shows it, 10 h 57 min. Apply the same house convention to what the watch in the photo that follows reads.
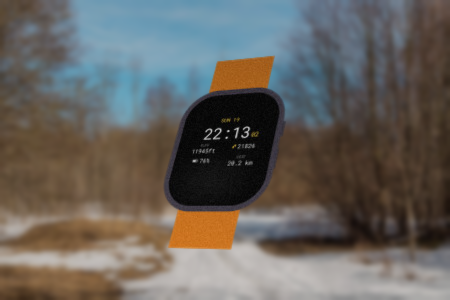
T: 22 h 13 min
